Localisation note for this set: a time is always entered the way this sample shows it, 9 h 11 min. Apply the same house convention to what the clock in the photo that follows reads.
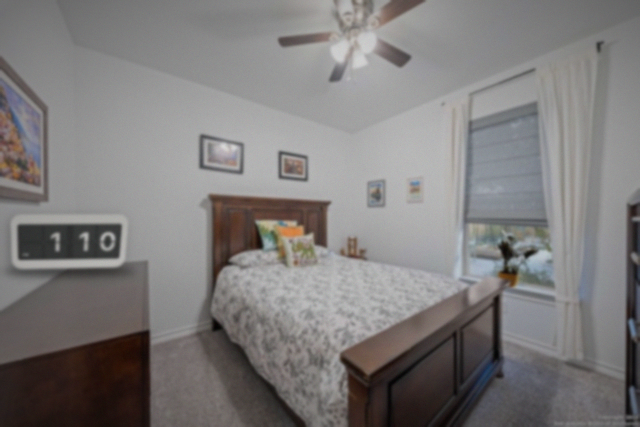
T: 1 h 10 min
